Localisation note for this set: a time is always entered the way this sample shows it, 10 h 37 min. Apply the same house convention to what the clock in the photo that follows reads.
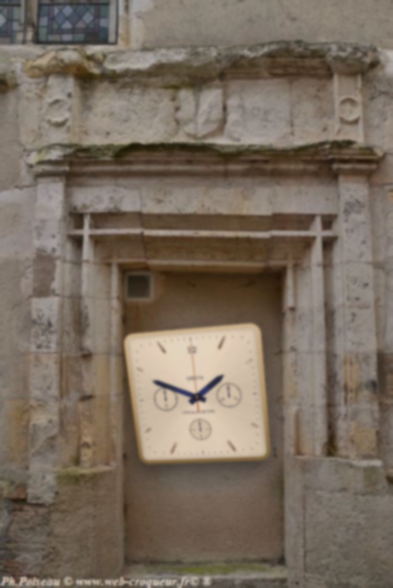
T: 1 h 49 min
